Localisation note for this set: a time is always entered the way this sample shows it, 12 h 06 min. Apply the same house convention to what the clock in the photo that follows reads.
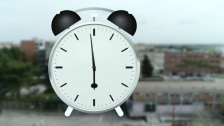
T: 5 h 59 min
